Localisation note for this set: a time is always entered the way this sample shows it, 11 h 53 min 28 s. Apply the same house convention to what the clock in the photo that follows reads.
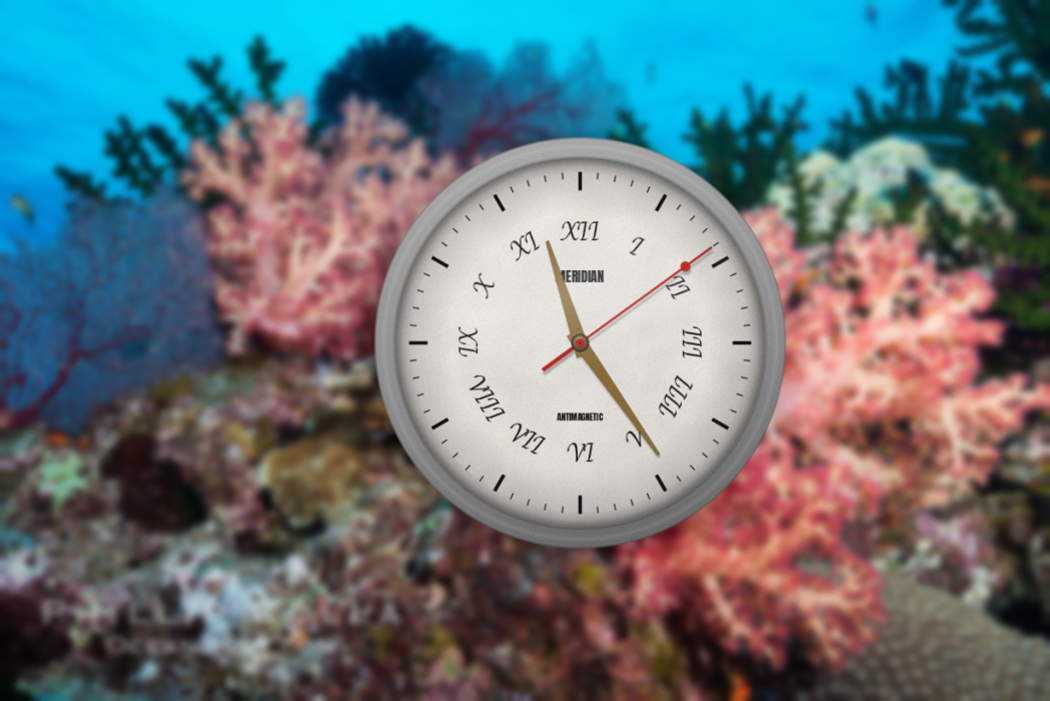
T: 11 h 24 min 09 s
